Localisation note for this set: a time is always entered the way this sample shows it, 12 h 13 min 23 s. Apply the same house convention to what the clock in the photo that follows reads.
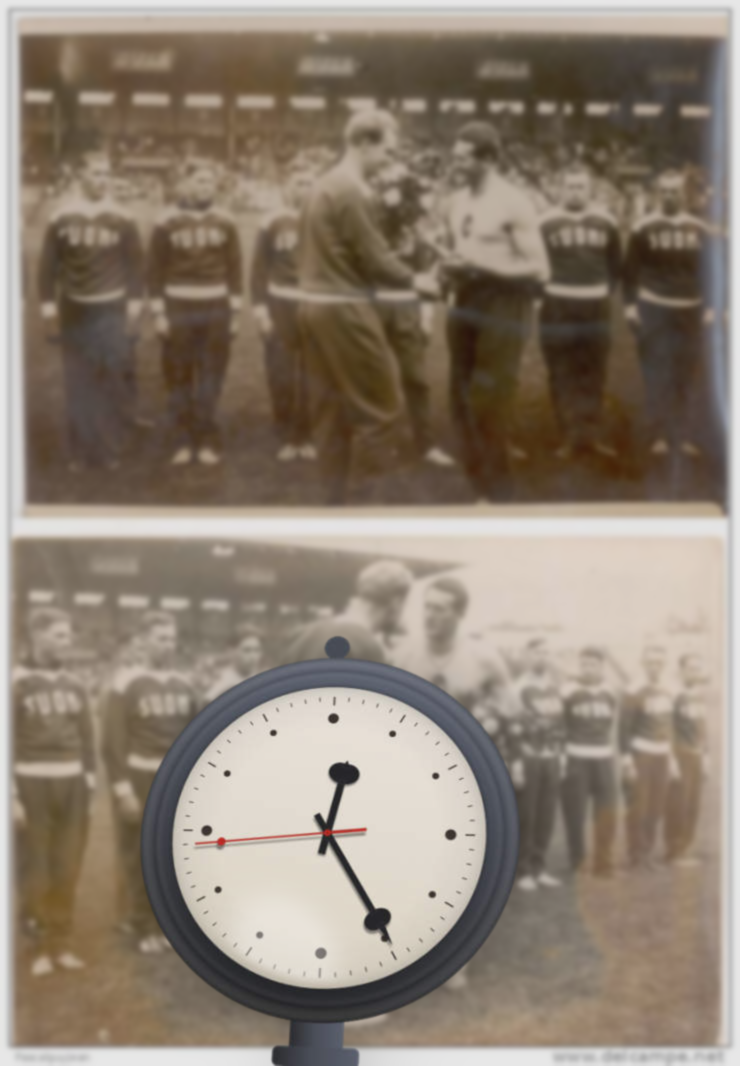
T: 12 h 24 min 44 s
